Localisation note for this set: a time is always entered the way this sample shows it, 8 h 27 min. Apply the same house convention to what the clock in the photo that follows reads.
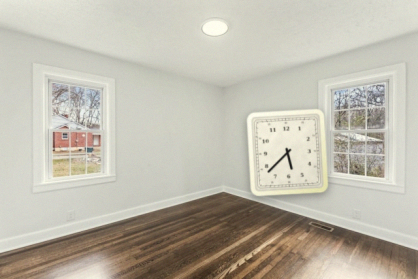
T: 5 h 38 min
